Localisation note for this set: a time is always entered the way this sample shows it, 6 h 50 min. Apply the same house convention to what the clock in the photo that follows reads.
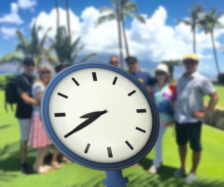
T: 8 h 40 min
